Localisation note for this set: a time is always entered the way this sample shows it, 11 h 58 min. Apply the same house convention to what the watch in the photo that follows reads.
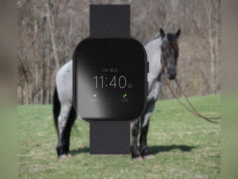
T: 11 h 40 min
